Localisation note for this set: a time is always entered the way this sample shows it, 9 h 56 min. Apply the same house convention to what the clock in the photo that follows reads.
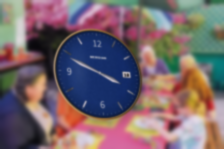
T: 3 h 49 min
